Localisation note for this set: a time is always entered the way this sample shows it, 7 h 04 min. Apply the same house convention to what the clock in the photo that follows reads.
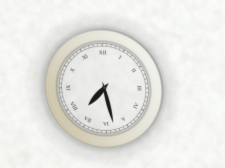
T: 7 h 28 min
